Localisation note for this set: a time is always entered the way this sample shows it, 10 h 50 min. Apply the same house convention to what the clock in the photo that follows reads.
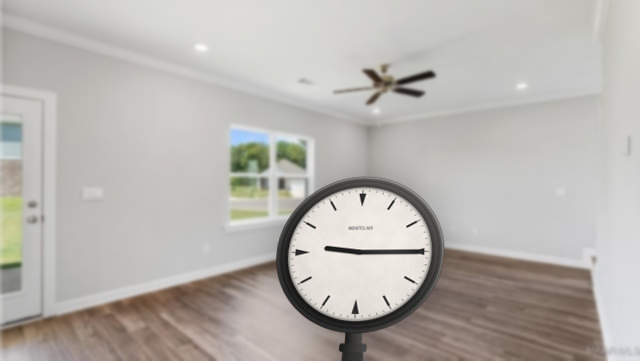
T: 9 h 15 min
